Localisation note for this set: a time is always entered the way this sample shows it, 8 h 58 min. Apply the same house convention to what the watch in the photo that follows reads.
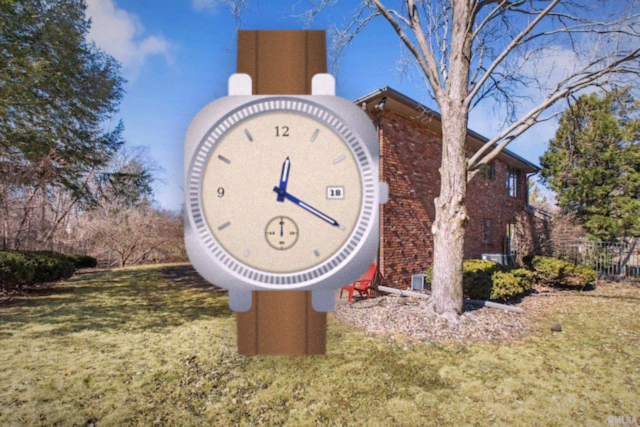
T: 12 h 20 min
